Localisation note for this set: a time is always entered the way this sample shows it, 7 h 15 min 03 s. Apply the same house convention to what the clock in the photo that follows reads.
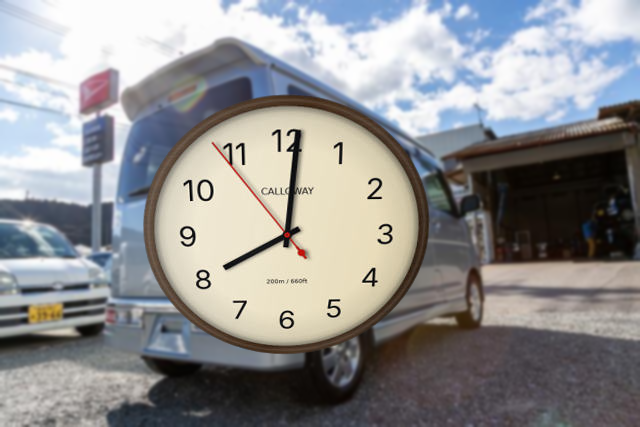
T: 8 h 00 min 54 s
